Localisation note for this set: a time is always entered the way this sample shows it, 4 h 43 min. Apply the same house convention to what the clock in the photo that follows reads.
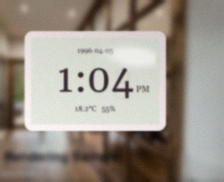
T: 1 h 04 min
